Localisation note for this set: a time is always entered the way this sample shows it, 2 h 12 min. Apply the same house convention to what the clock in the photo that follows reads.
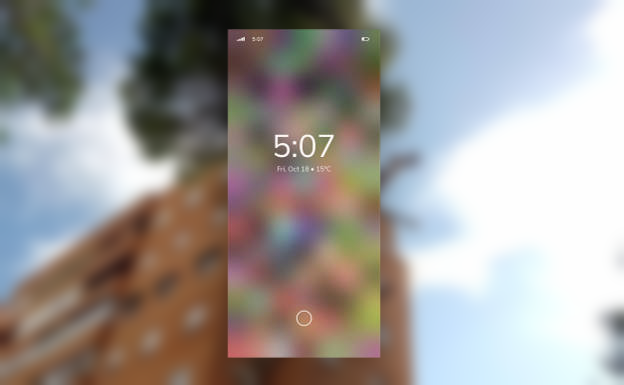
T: 5 h 07 min
